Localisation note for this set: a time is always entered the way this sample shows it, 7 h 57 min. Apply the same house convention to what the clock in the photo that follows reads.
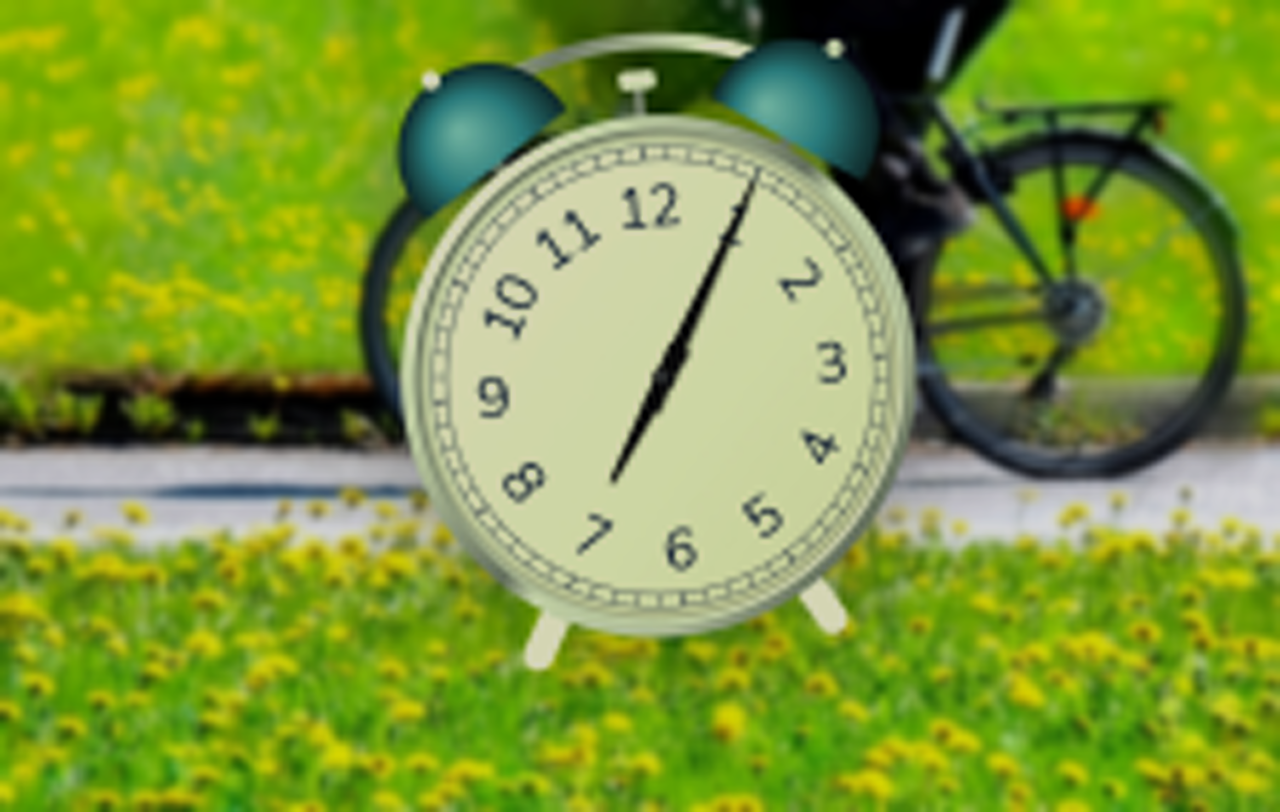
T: 7 h 05 min
